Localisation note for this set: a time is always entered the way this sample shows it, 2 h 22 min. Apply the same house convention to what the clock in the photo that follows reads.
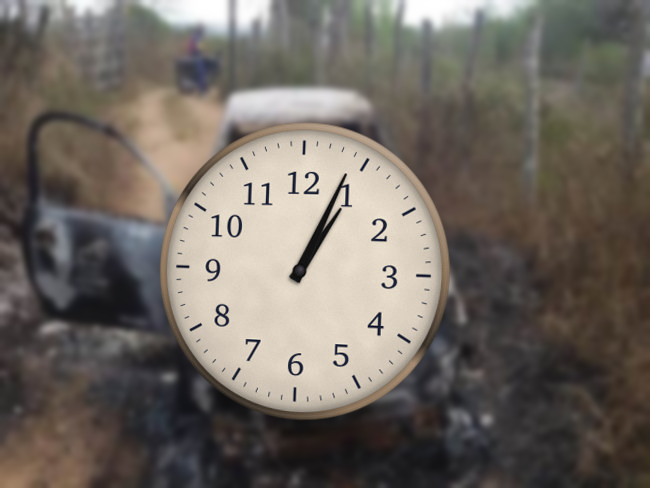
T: 1 h 04 min
